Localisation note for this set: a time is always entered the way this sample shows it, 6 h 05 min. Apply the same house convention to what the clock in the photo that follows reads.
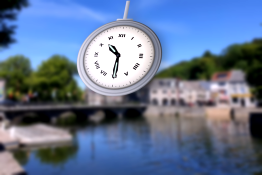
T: 10 h 30 min
